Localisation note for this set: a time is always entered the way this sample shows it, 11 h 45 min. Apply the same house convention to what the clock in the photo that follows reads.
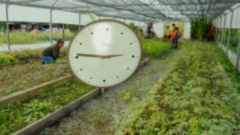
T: 2 h 46 min
